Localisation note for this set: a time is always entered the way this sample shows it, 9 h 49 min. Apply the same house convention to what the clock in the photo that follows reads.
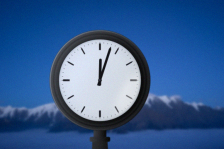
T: 12 h 03 min
